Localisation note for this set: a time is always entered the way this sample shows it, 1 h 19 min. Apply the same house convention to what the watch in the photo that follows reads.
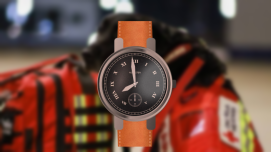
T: 7 h 59 min
